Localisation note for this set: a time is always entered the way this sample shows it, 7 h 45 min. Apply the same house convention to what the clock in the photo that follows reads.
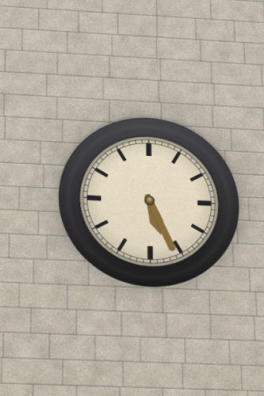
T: 5 h 26 min
